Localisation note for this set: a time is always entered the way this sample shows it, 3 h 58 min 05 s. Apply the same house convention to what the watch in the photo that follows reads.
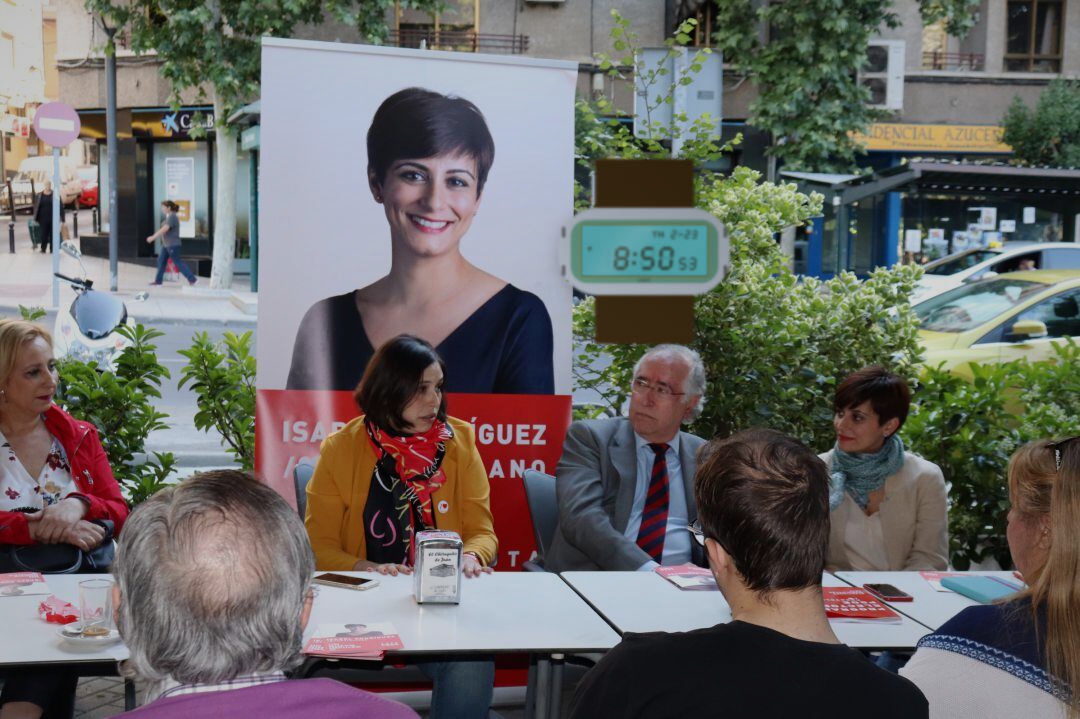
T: 8 h 50 min 53 s
